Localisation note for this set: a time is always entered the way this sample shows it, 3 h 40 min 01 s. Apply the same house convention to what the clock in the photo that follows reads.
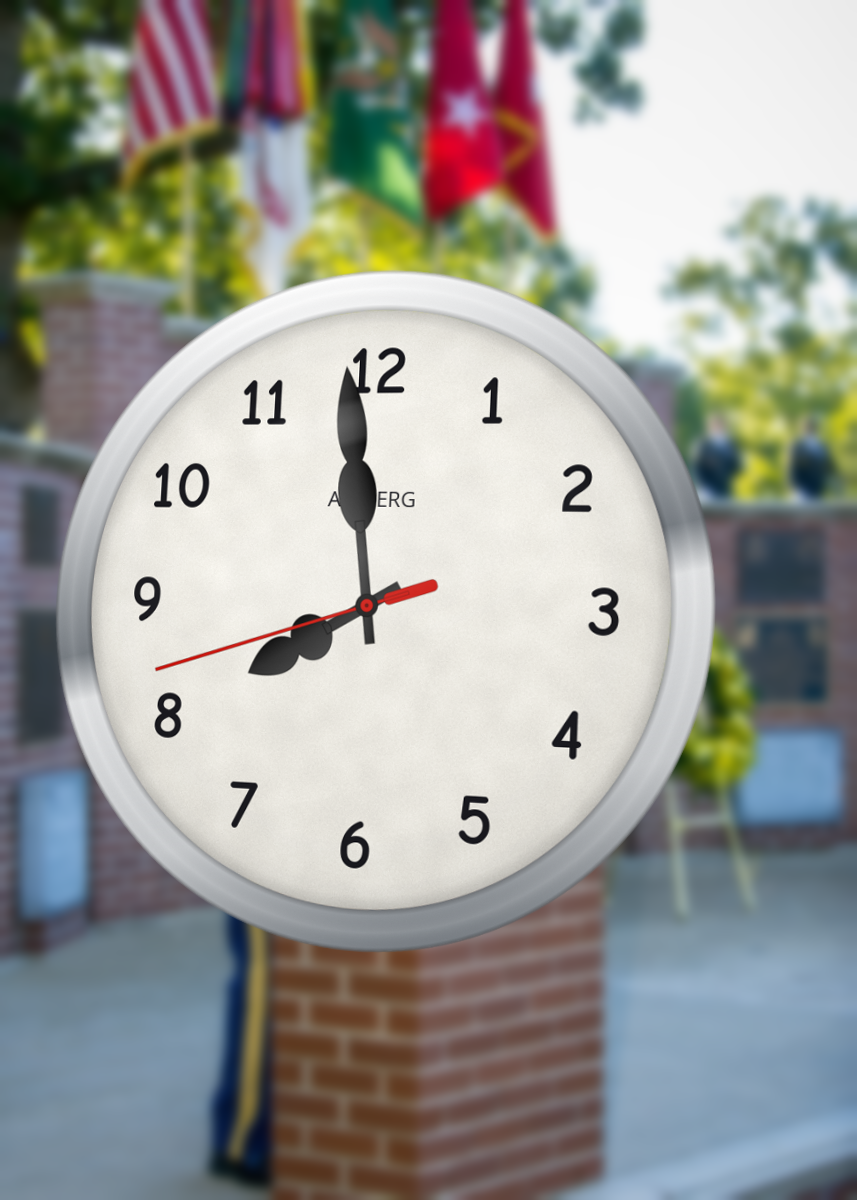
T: 7 h 58 min 42 s
